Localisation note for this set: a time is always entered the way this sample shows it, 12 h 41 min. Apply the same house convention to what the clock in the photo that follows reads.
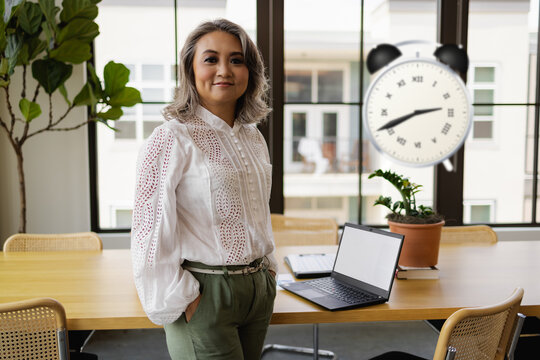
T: 2 h 41 min
